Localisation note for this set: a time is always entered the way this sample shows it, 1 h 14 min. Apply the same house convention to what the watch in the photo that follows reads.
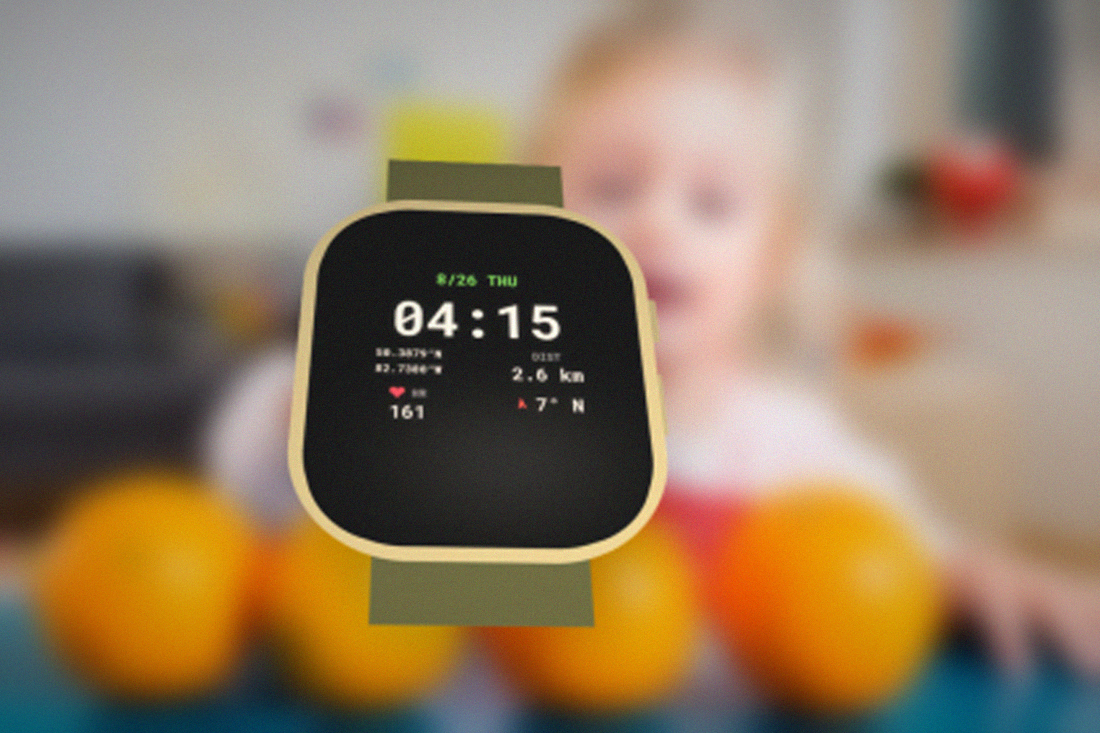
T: 4 h 15 min
